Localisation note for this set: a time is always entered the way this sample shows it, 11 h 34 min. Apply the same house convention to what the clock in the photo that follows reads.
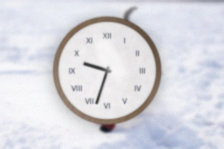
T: 9 h 33 min
